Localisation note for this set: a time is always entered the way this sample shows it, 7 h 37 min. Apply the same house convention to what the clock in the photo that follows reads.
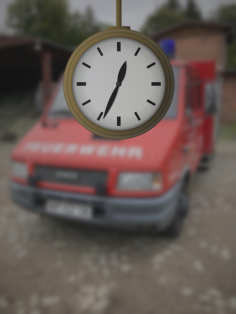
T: 12 h 34 min
